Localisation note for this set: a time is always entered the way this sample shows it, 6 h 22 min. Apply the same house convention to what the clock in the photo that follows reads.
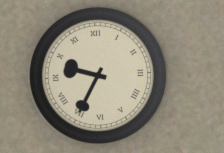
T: 9 h 35 min
